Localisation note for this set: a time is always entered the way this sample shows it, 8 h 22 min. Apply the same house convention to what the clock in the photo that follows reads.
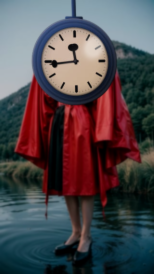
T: 11 h 44 min
